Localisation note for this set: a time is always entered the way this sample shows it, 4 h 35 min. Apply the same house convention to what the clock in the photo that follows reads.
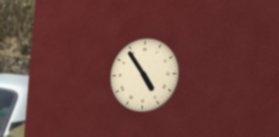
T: 4 h 54 min
